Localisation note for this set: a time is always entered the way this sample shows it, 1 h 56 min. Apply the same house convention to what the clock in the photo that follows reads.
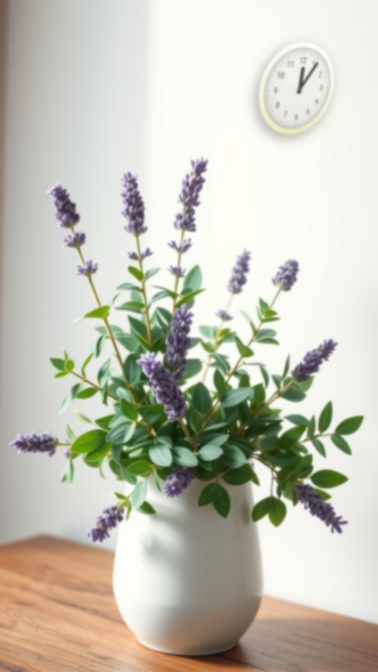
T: 12 h 06 min
